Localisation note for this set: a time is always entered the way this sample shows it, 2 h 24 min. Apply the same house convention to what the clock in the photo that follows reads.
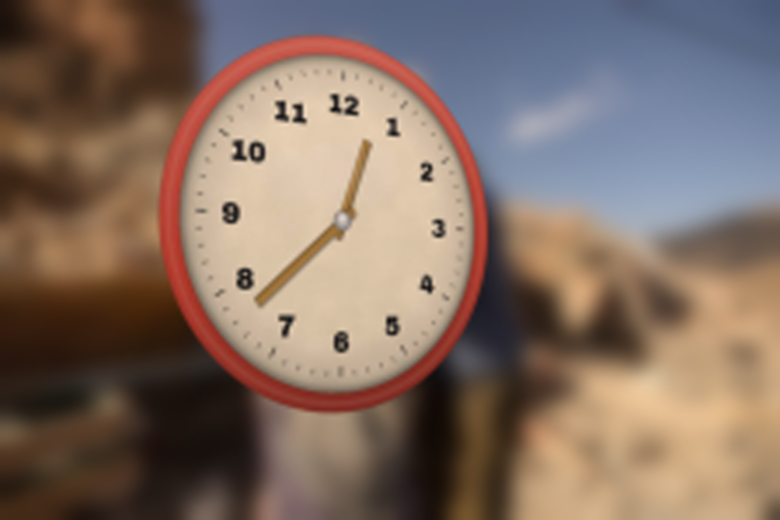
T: 12 h 38 min
